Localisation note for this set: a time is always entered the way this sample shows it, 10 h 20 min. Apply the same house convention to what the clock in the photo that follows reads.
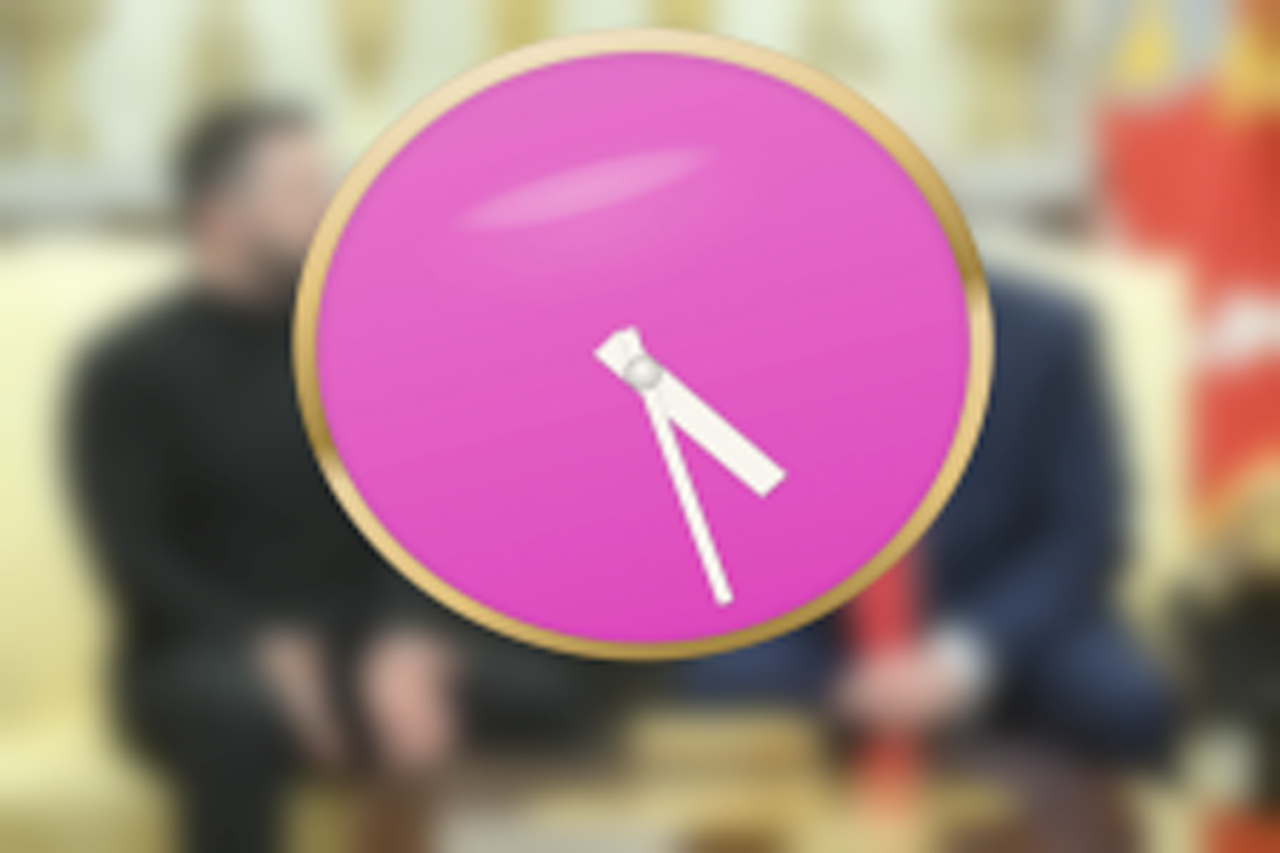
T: 4 h 27 min
